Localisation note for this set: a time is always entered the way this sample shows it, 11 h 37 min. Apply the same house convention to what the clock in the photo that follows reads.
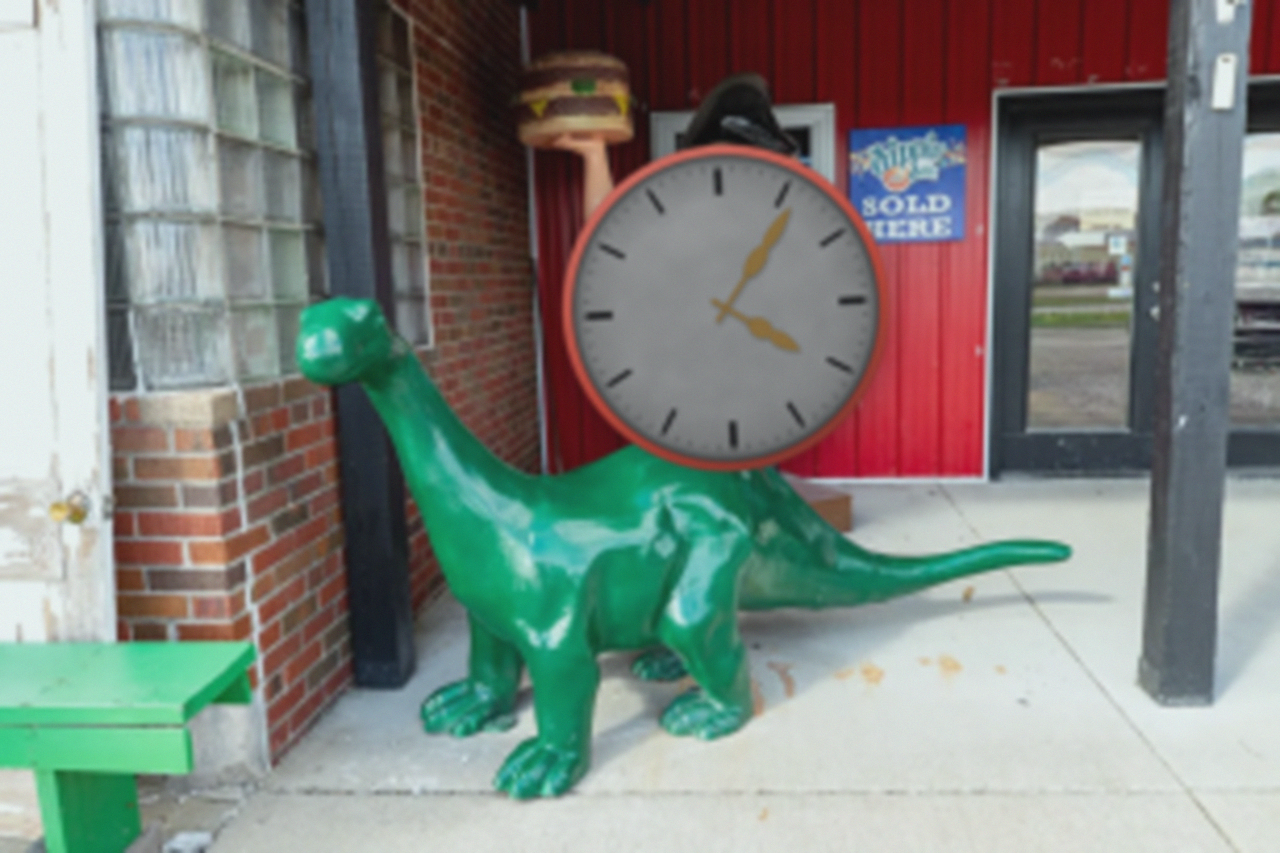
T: 4 h 06 min
